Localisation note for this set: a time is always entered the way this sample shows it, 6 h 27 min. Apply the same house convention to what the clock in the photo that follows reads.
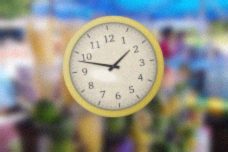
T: 1 h 48 min
